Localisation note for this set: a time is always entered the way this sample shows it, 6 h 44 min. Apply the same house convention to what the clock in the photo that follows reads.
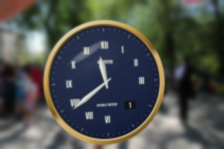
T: 11 h 39 min
